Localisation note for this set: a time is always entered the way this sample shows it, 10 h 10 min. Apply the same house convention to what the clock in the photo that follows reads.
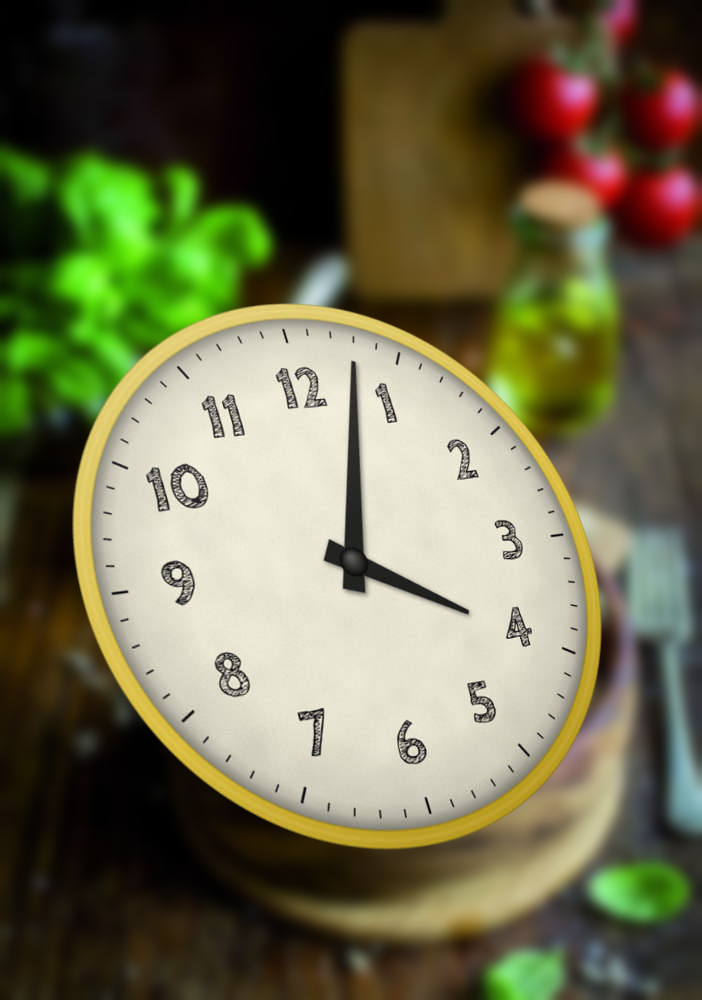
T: 4 h 03 min
